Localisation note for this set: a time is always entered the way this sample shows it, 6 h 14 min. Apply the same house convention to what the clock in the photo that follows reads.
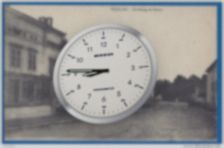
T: 8 h 46 min
